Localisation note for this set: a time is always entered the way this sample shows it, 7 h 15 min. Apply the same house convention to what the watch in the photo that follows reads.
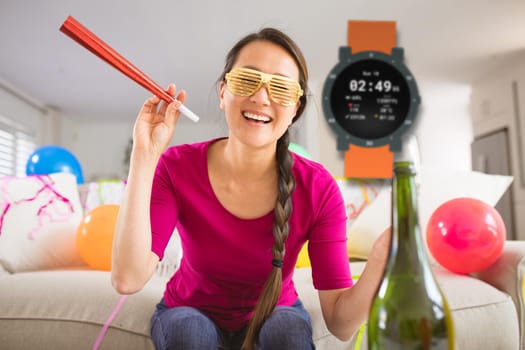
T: 2 h 49 min
